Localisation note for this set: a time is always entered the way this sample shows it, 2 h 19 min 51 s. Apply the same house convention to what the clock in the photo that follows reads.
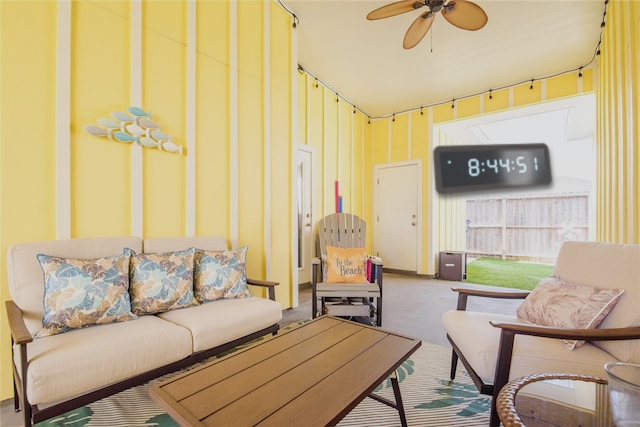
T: 8 h 44 min 51 s
